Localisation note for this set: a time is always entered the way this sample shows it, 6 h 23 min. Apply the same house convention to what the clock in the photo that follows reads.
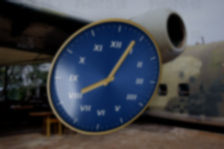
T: 8 h 04 min
